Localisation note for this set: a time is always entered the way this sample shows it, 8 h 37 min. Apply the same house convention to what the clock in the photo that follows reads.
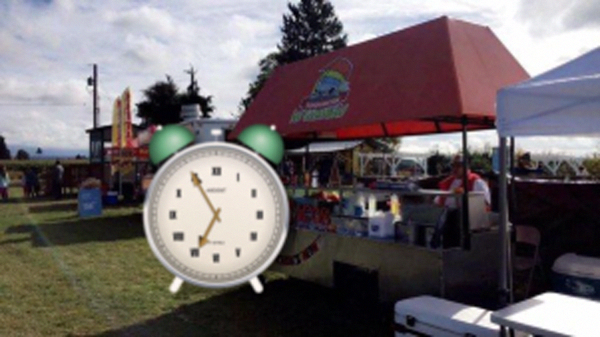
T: 6 h 55 min
